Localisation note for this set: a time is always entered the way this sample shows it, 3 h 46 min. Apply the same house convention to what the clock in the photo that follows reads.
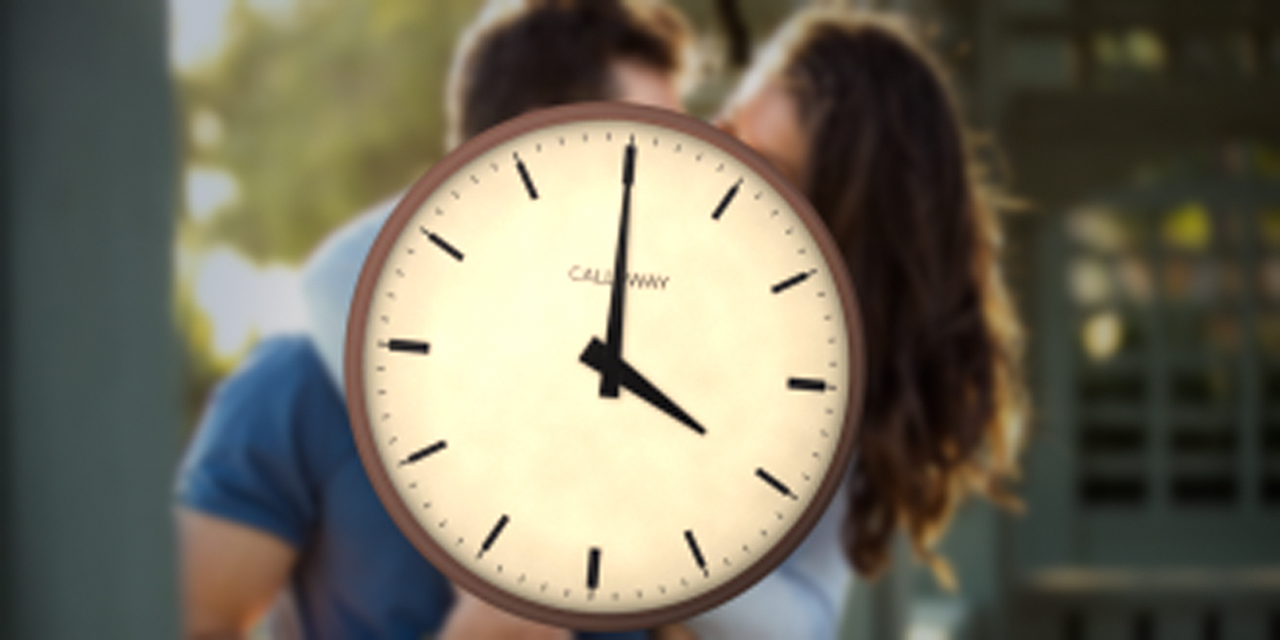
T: 4 h 00 min
